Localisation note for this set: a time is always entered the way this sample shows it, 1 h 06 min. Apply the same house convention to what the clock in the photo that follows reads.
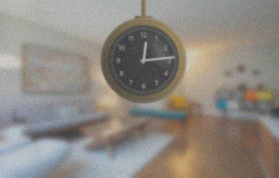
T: 12 h 14 min
